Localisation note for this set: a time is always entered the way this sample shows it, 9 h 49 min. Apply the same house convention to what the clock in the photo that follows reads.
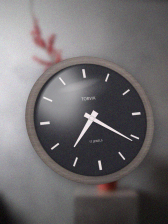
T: 7 h 21 min
